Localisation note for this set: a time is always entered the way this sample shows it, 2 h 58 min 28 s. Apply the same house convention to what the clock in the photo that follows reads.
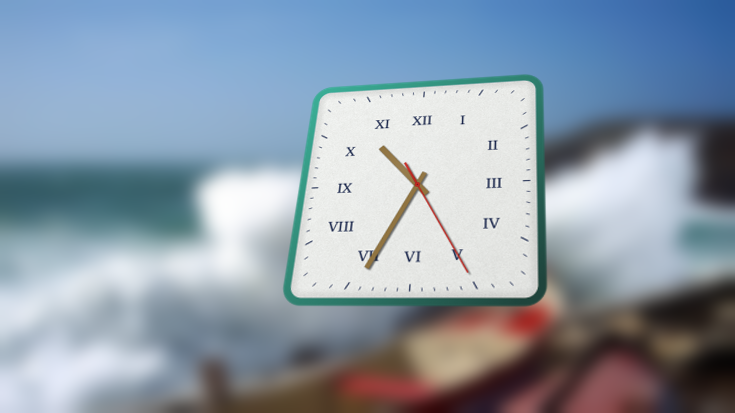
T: 10 h 34 min 25 s
